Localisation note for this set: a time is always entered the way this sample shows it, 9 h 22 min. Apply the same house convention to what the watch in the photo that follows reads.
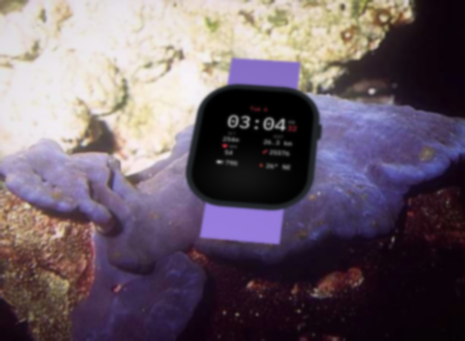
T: 3 h 04 min
